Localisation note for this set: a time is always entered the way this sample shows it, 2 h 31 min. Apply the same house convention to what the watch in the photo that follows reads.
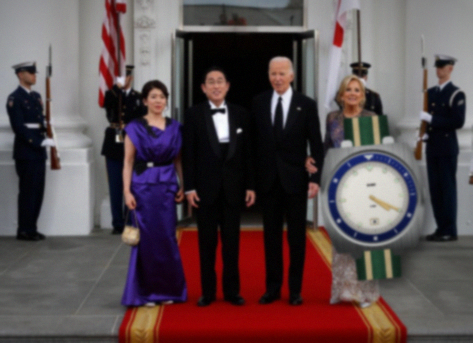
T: 4 h 20 min
